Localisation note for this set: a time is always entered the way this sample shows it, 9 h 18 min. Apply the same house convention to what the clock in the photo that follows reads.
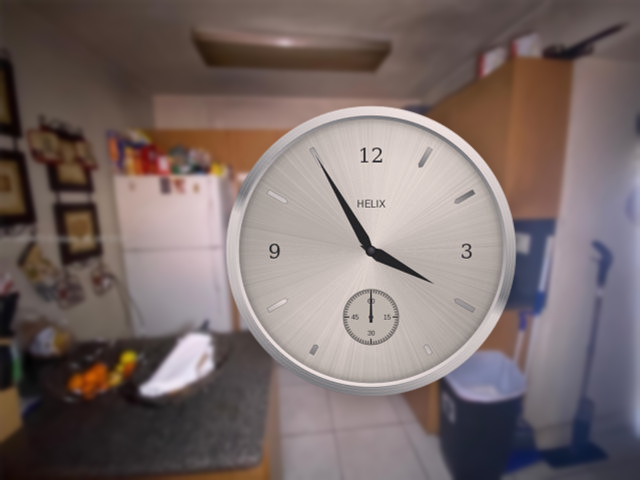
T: 3 h 55 min
